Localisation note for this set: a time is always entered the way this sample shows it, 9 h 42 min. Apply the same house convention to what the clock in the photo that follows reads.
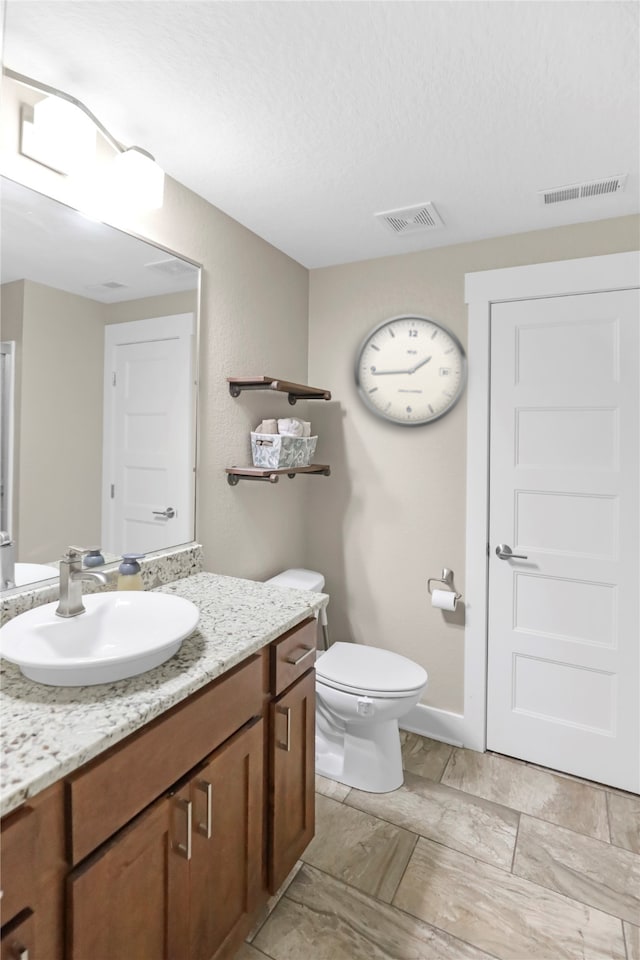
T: 1 h 44 min
